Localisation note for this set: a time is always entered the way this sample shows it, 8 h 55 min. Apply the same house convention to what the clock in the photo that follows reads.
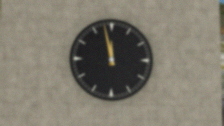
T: 11 h 58 min
